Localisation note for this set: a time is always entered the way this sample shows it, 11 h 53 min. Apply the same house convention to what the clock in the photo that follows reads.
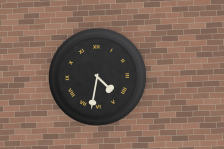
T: 4 h 32 min
